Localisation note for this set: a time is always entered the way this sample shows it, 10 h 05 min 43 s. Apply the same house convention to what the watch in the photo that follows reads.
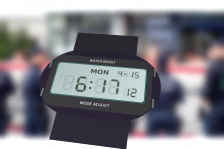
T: 6 h 17 min 12 s
